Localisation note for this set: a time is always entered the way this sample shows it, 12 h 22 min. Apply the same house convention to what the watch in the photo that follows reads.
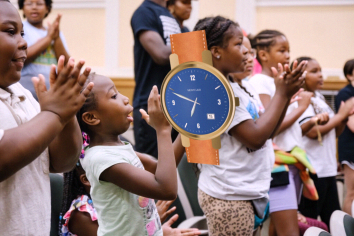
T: 6 h 49 min
